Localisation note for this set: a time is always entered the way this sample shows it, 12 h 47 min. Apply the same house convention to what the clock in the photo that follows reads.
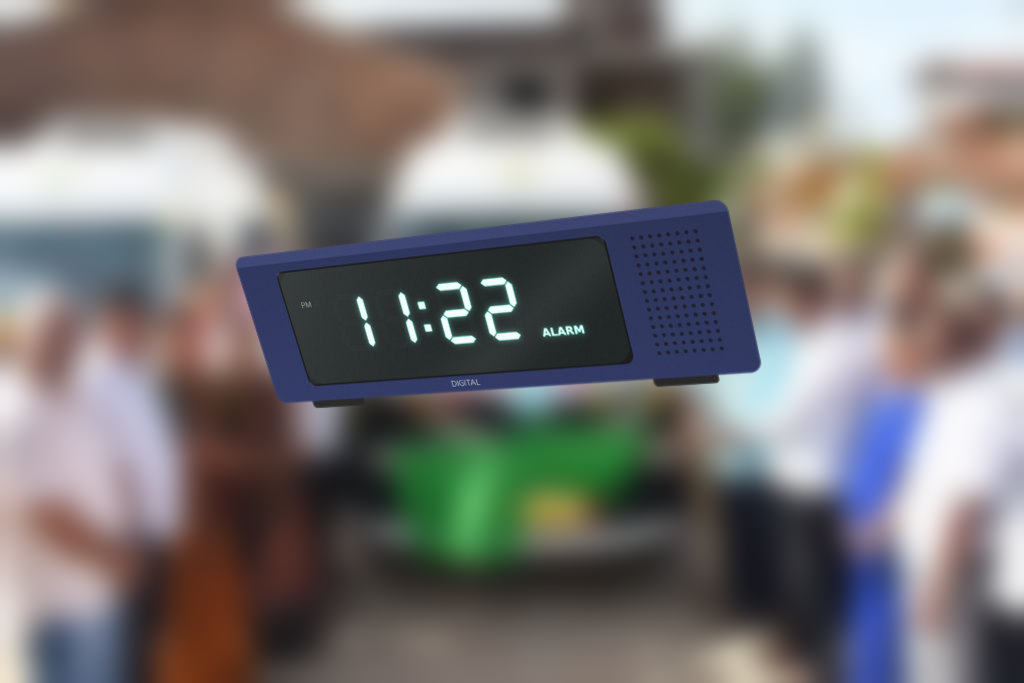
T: 11 h 22 min
